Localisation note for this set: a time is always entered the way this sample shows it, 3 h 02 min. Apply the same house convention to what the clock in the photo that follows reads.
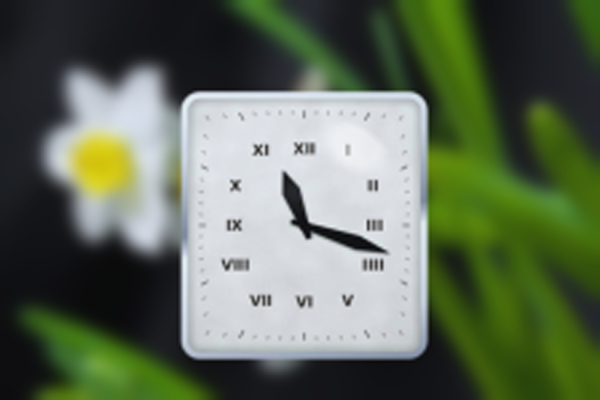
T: 11 h 18 min
